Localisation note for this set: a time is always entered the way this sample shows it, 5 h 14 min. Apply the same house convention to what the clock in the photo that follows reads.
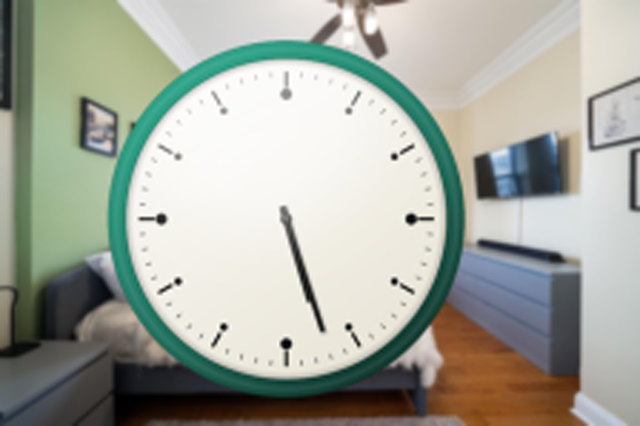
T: 5 h 27 min
